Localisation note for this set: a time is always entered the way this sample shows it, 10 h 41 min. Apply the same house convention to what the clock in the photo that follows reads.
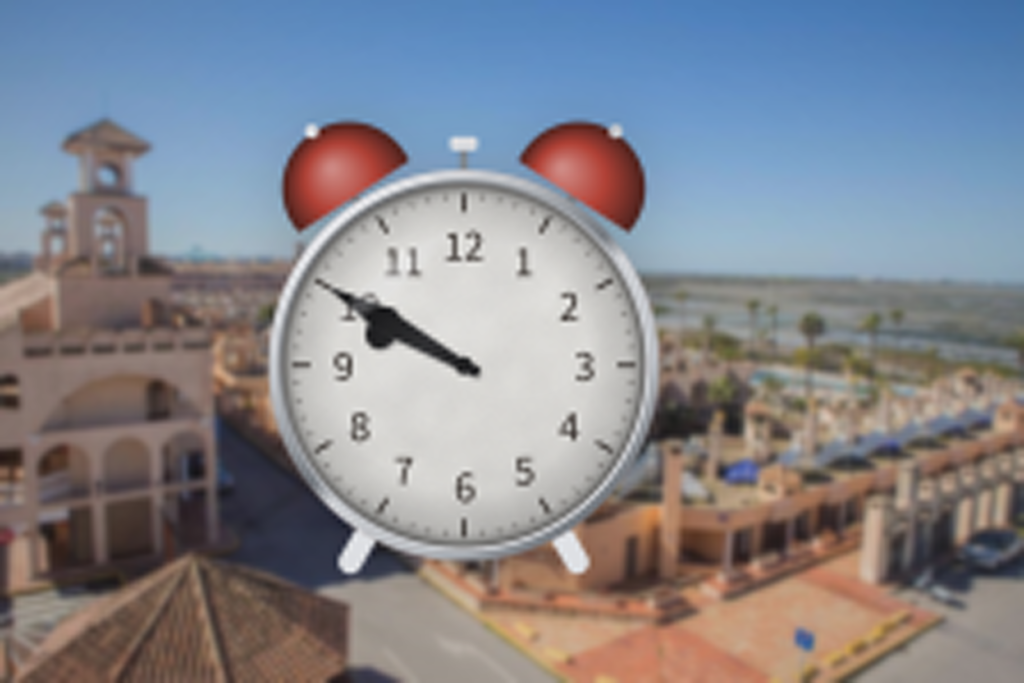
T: 9 h 50 min
